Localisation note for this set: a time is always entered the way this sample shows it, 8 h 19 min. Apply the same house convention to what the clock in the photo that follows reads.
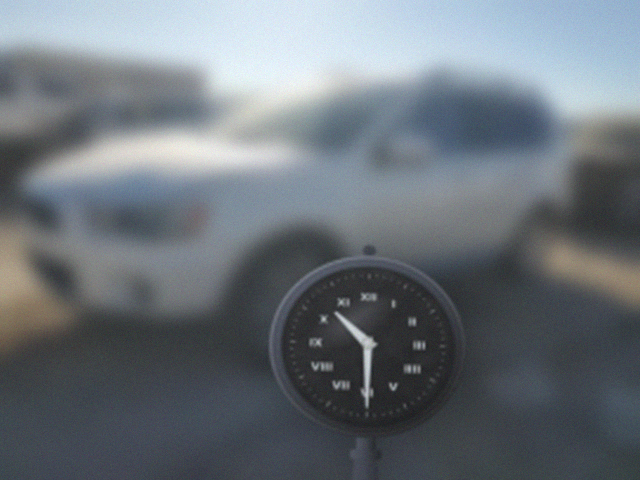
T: 10 h 30 min
